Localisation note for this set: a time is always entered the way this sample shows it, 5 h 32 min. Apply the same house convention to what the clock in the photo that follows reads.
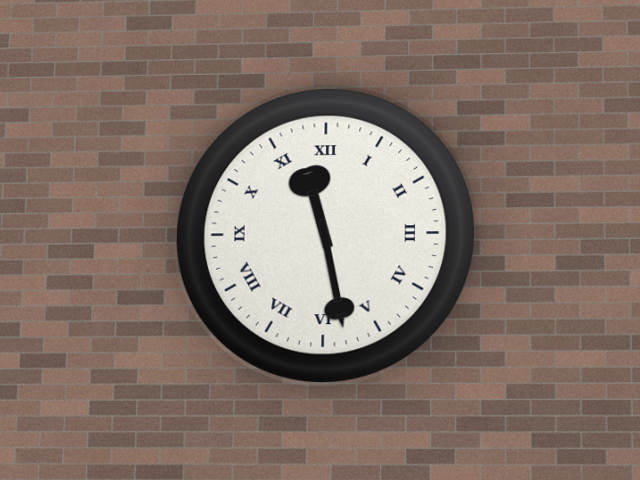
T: 11 h 28 min
